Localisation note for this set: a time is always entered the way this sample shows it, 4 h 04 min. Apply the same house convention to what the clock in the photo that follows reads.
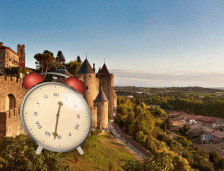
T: 12 h 32 min
